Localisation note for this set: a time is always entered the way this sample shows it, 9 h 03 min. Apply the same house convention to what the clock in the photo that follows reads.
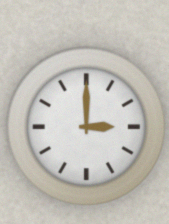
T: 3 h 00 min
